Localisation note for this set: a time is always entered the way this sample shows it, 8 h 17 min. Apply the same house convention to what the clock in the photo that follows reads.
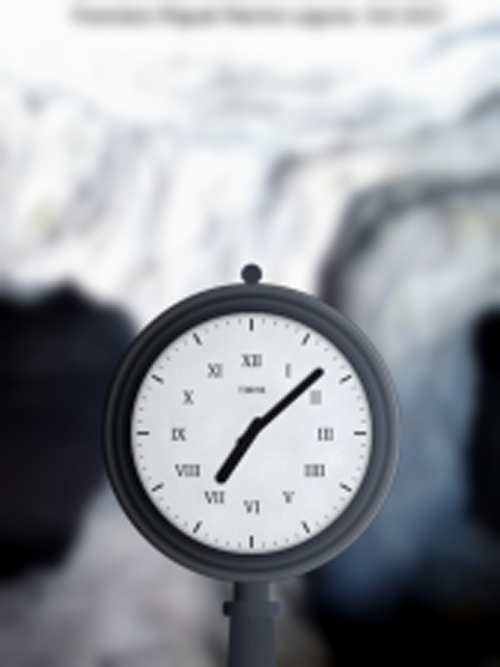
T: 7 h 08 min
